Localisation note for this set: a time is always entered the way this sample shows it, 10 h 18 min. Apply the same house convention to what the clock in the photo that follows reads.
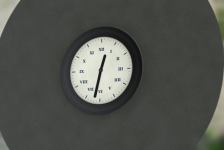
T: 12 h 32 min
